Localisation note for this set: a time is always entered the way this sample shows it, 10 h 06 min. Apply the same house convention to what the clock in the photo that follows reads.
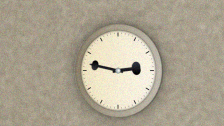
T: 2 h 47 min
